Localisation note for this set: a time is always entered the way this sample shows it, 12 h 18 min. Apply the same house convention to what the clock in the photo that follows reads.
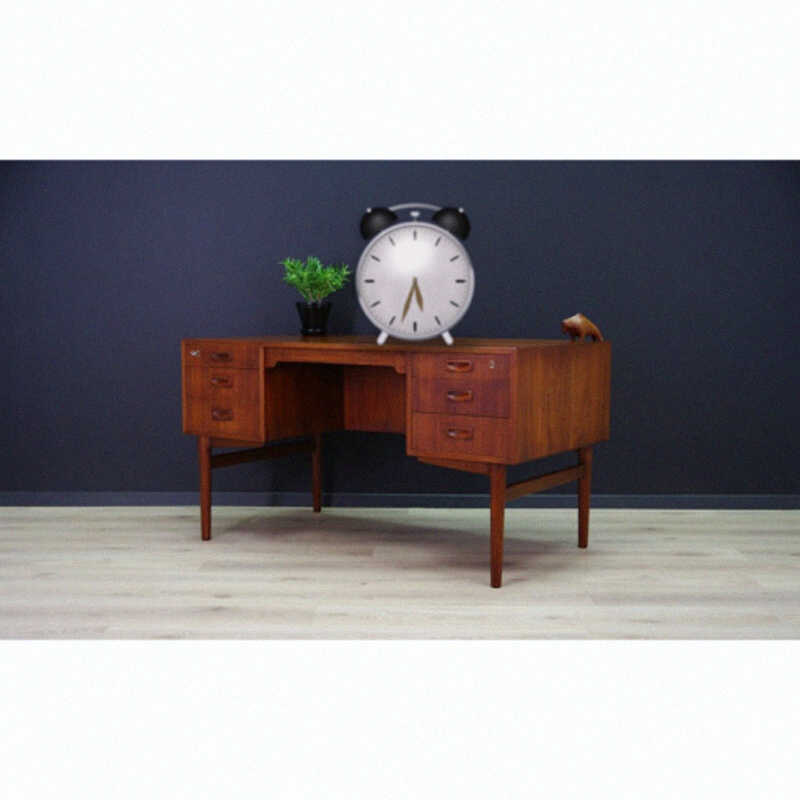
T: 5 h 33 min
